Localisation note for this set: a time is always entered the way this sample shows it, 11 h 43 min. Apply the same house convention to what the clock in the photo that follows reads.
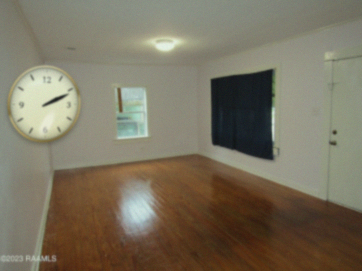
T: 2 h 11 min
